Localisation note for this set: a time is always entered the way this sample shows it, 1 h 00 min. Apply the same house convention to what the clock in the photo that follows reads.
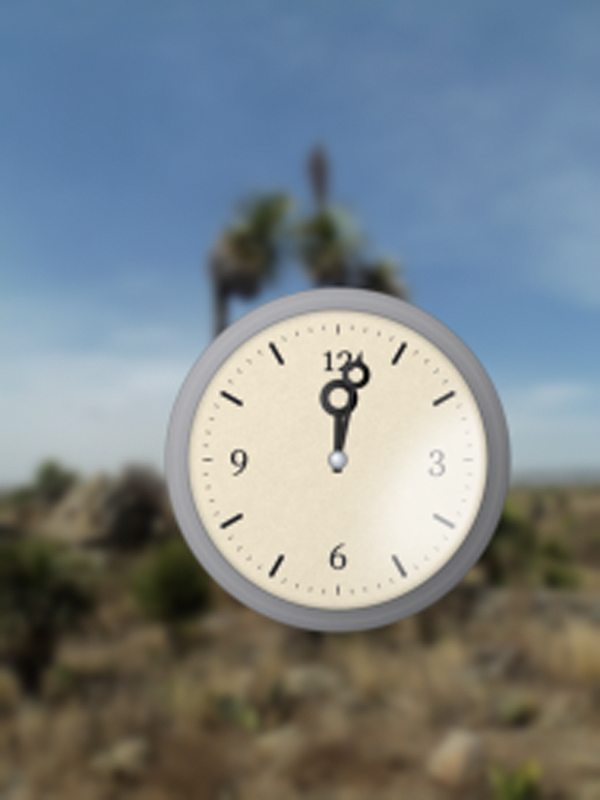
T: 12 h 02 min
